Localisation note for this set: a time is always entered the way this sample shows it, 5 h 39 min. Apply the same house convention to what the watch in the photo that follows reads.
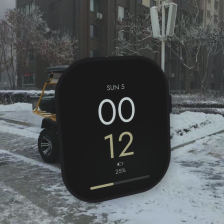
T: 0 h 12 min
